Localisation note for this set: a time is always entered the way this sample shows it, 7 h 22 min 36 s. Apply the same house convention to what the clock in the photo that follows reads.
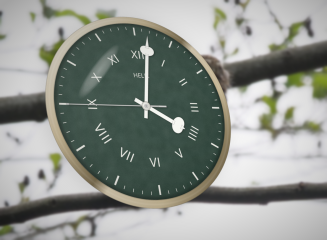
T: 4 h 01 min 45 s
